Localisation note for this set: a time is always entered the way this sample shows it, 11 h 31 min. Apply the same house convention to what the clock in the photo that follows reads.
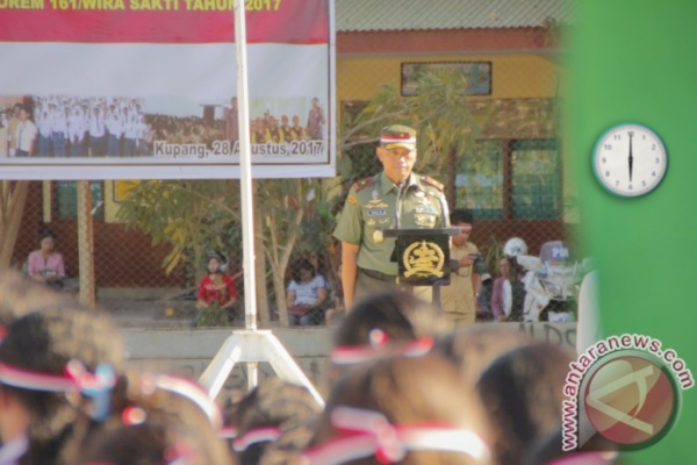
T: 6 h 00 min
